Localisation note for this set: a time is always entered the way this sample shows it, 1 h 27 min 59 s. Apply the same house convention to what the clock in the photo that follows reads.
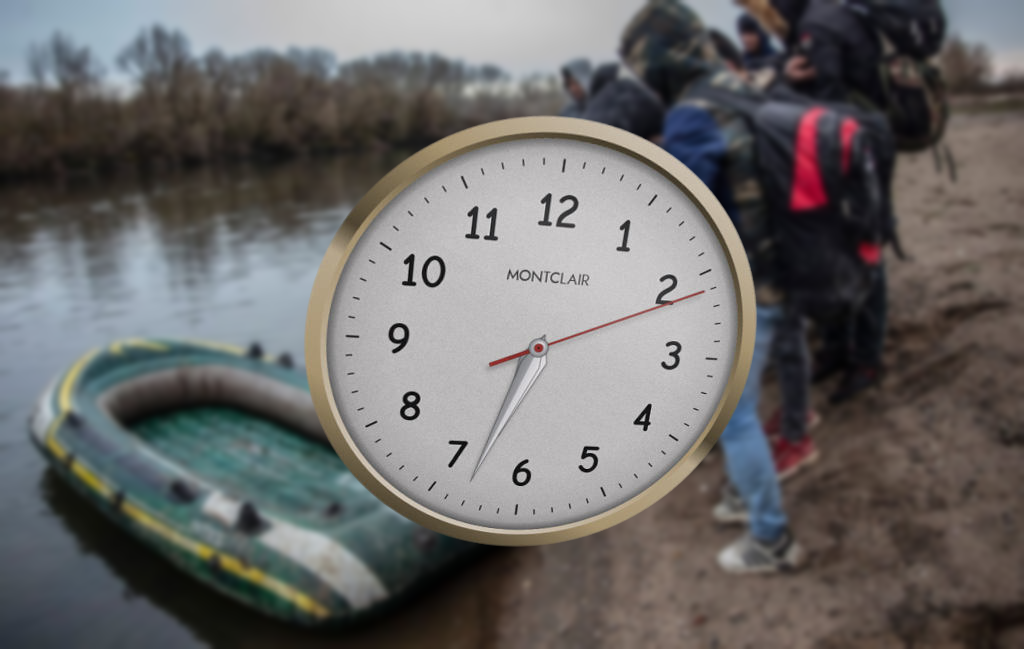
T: 6 h 33 min 11 s
